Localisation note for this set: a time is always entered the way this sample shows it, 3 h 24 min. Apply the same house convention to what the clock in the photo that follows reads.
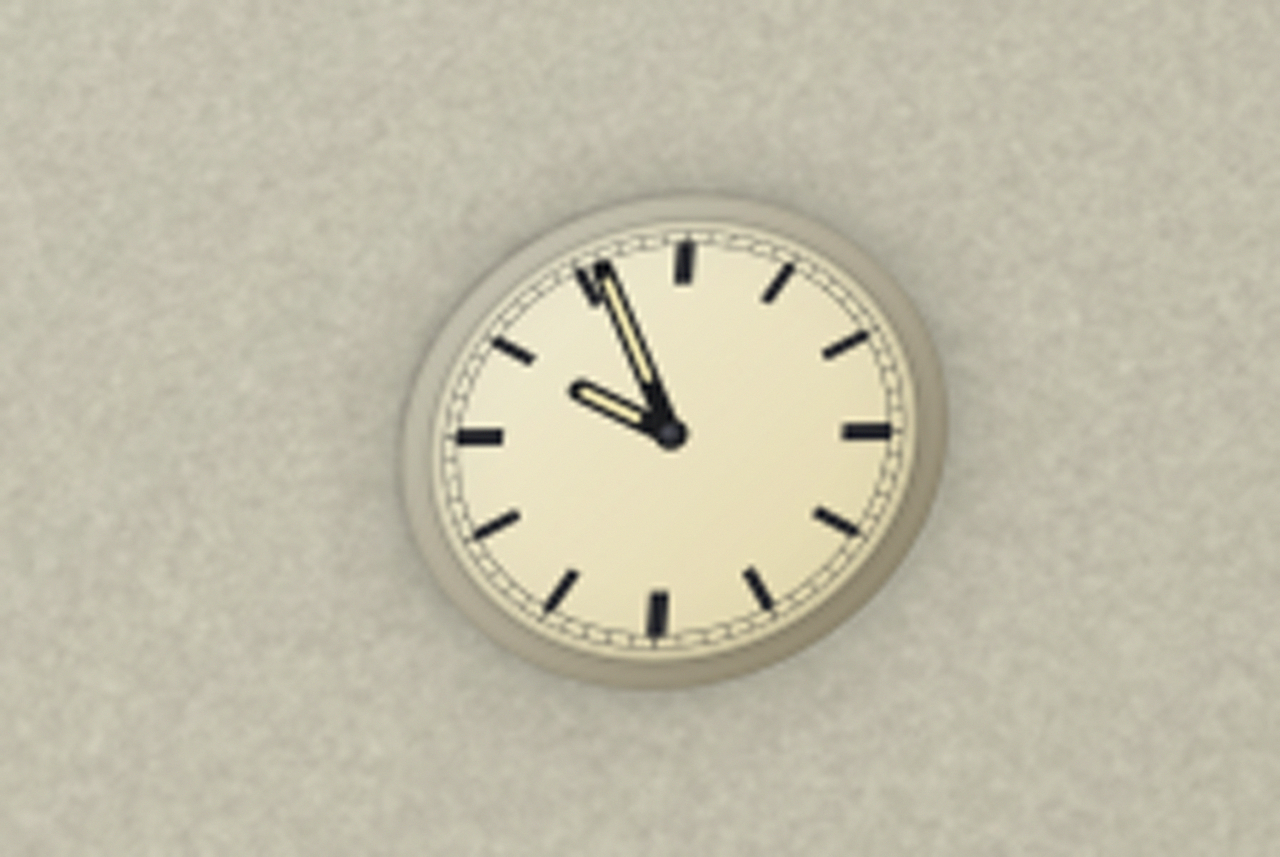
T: 9 h 56 min
